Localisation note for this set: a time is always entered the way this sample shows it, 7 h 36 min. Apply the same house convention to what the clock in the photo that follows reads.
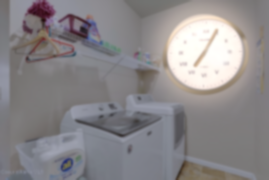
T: 7 h 04 min
